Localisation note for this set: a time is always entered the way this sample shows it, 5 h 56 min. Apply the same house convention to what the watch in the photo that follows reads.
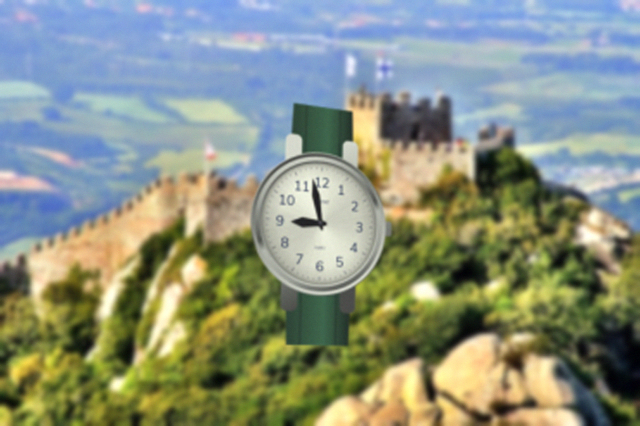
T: 8 h 58 min
